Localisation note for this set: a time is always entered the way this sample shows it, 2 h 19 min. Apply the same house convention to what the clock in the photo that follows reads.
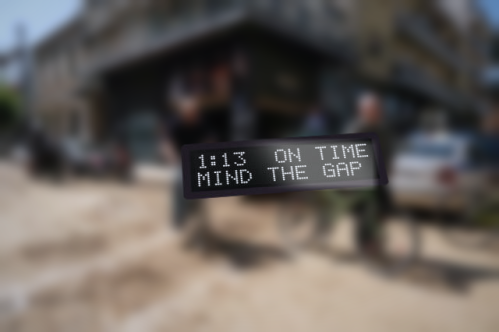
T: 1 h 13 min
